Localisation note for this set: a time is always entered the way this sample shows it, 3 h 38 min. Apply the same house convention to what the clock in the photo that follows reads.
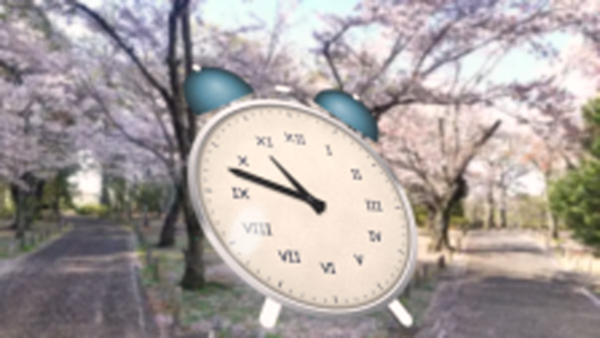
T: 10 h 48 min
